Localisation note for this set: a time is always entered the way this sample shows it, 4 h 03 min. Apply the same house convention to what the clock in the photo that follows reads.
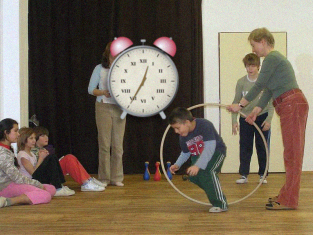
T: 12 h 35 min
